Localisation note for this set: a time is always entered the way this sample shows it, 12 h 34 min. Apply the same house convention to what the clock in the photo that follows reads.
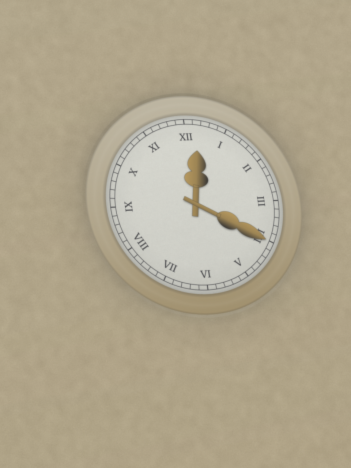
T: 12 h 20 min
